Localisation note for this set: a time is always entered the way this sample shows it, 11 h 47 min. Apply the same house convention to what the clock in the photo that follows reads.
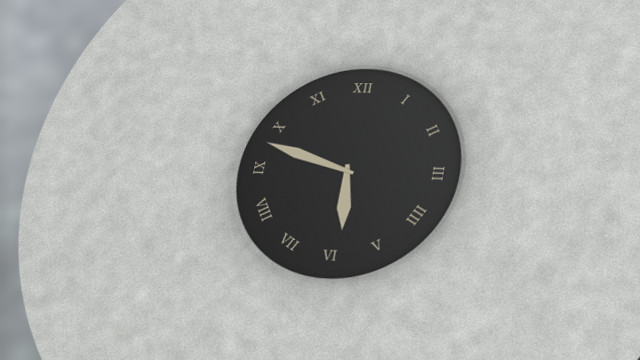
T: 5 h 48 min
